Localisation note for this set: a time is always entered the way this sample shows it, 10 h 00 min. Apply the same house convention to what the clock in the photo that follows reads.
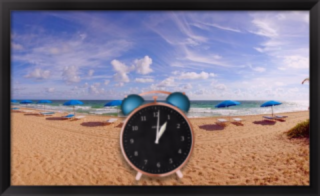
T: 1 h 01 min
